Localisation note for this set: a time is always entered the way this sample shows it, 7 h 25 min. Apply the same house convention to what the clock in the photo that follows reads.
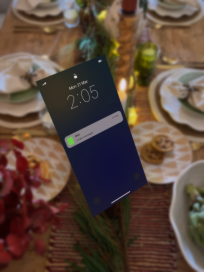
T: 2 h 05 min
